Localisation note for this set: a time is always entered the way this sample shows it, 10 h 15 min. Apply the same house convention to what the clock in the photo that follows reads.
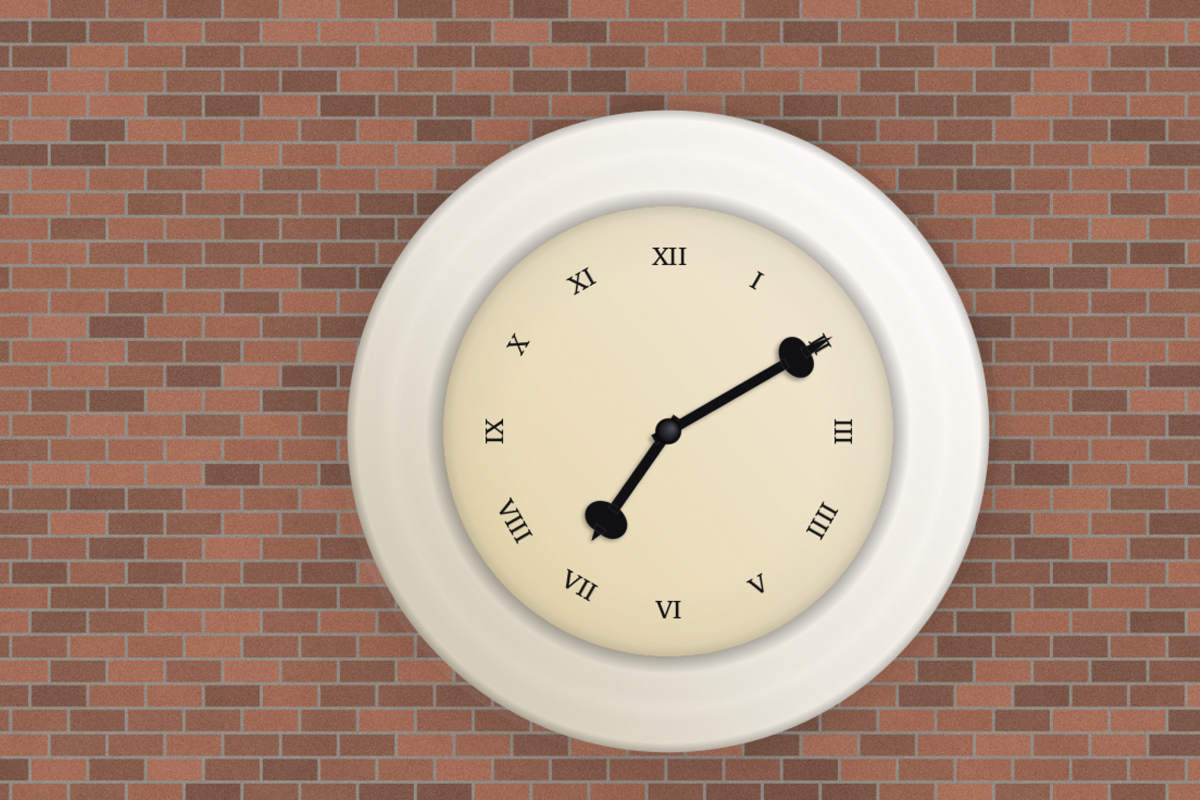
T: 7 h 10 min
